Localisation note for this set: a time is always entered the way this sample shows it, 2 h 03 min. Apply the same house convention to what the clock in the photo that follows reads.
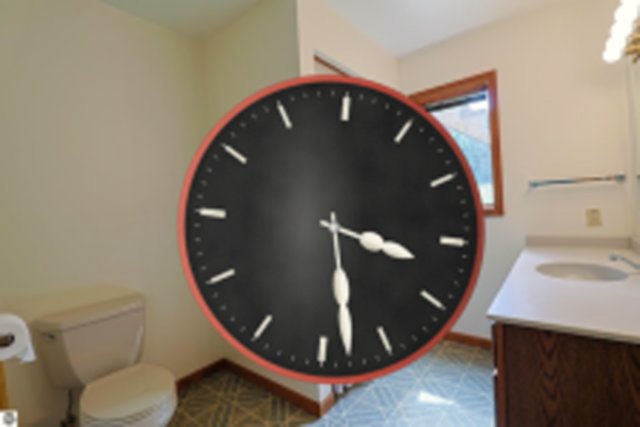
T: 3 h 28 min
